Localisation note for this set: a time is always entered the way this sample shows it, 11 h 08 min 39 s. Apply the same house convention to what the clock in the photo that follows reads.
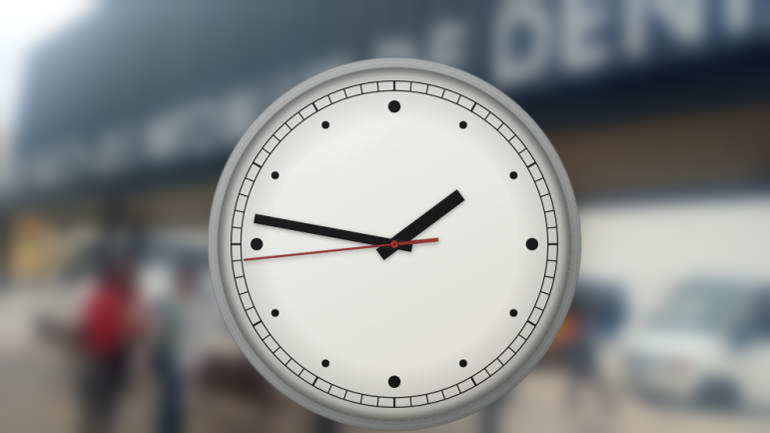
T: 1 h 46 min 44 s
